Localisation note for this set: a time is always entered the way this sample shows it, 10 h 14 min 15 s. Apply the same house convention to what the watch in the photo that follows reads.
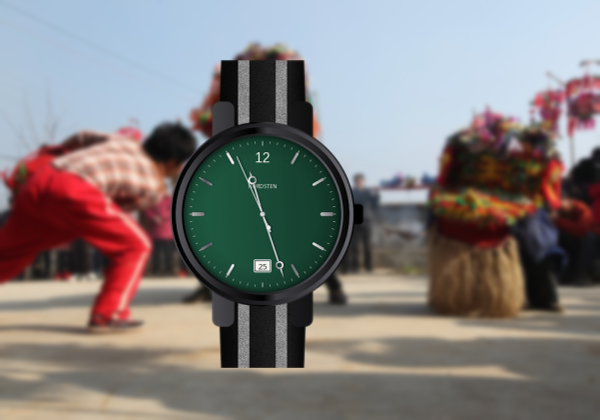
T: 11 h 26 min 56 s
